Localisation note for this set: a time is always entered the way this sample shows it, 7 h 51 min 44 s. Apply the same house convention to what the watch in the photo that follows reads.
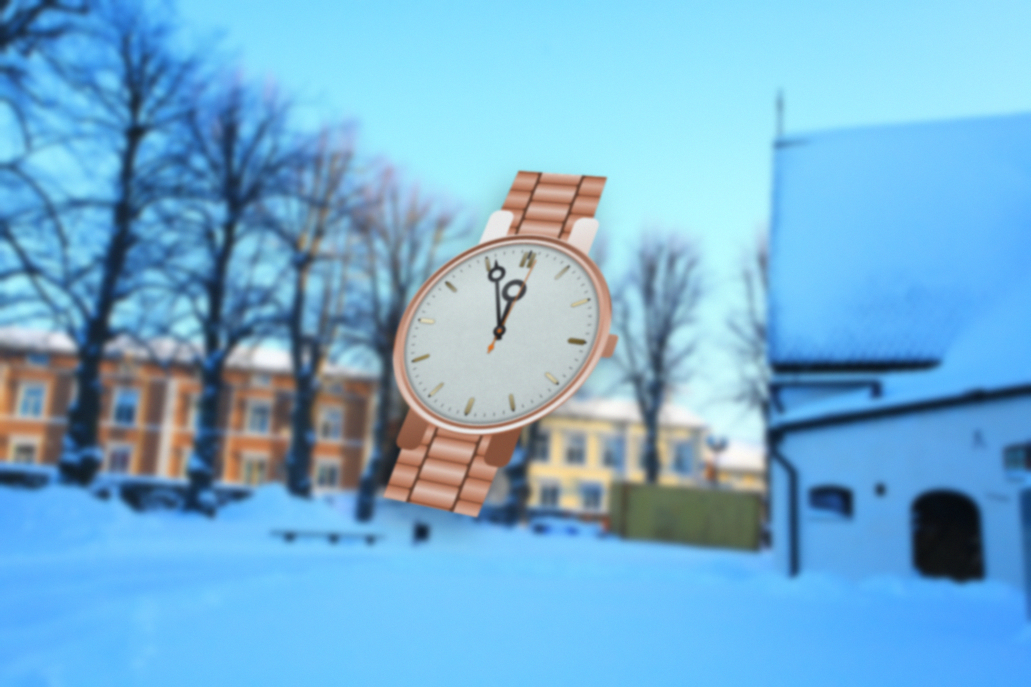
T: 11 h 56 min 01 s
